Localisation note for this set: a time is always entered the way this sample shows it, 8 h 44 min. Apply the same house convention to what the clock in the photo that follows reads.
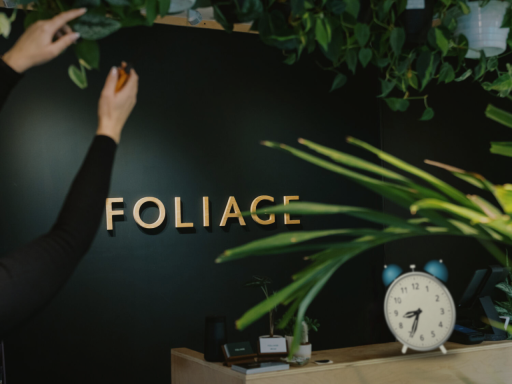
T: 8 h 34 min
